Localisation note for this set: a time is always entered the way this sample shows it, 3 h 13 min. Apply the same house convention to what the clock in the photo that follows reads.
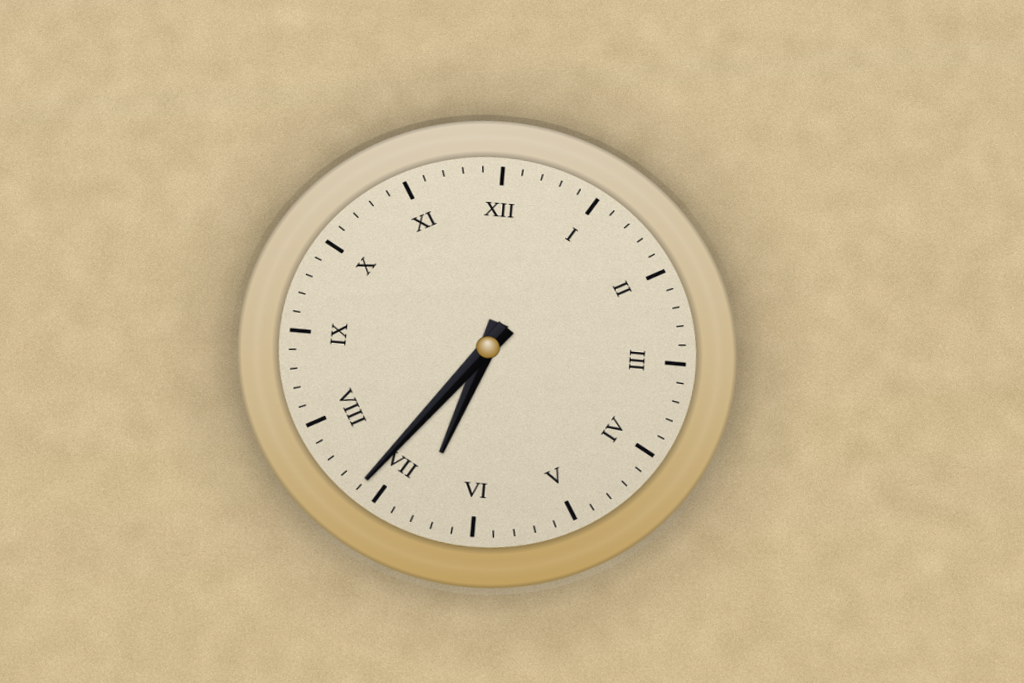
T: 6 h 36 min
